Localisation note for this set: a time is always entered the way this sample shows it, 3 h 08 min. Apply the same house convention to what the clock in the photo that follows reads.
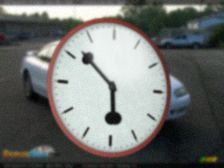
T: 5 h 52 min
